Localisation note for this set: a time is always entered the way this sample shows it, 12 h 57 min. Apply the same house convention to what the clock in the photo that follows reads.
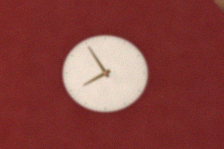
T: 7 h 55 min
